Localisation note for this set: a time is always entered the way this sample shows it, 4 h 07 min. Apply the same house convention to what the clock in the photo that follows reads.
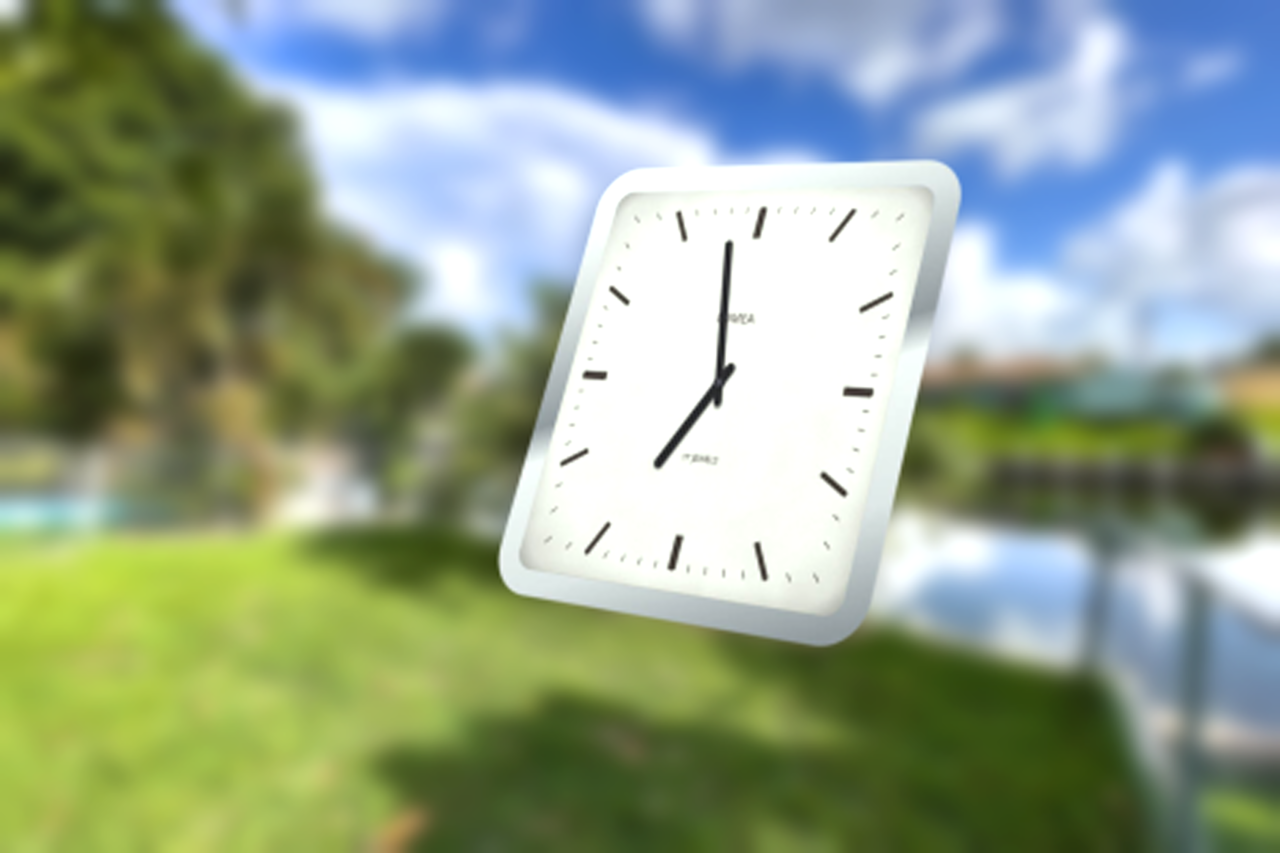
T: 6 h 58 min
